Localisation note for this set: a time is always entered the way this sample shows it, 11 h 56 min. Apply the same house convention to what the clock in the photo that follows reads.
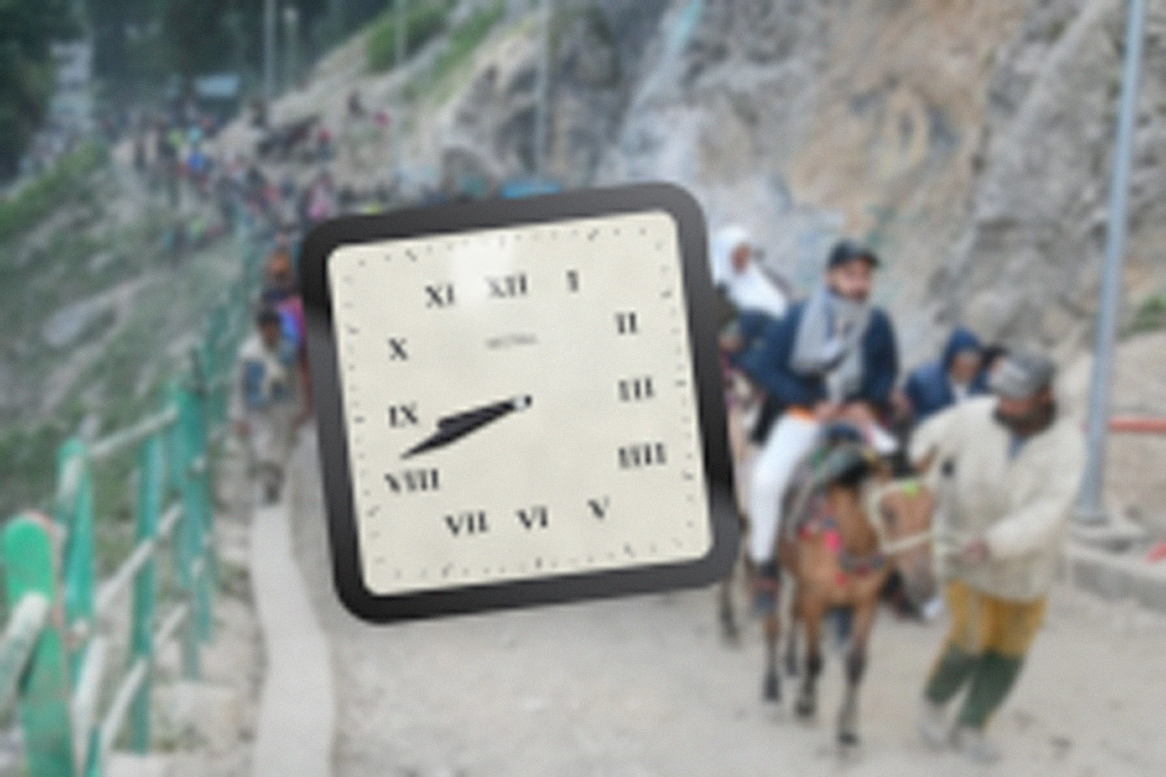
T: 8 h 42 min
